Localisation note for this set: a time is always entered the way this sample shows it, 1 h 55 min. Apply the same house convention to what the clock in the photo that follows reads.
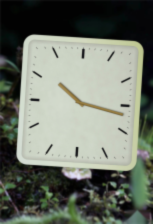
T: 10 h 17 min
